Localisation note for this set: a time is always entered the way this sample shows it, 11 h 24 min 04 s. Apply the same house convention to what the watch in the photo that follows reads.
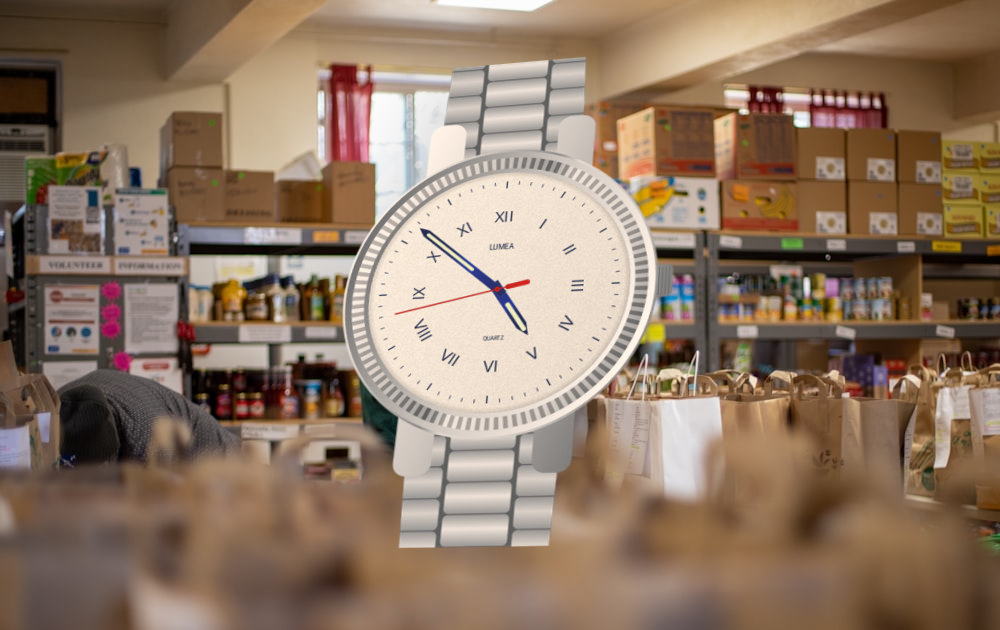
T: 4 h 51 min 43 s
